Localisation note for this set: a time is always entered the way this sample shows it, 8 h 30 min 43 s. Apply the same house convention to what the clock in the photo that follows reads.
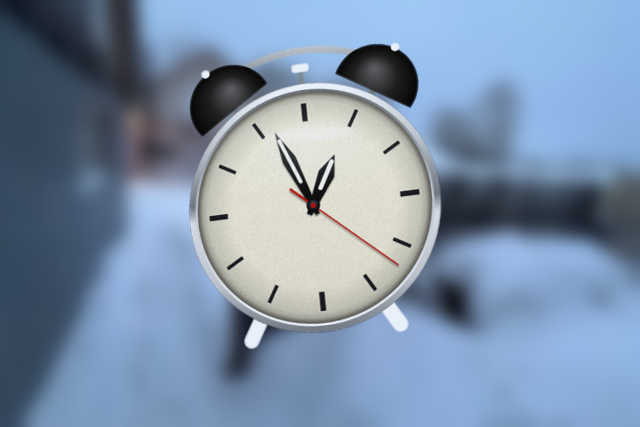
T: 12 h 56 min 22 s
